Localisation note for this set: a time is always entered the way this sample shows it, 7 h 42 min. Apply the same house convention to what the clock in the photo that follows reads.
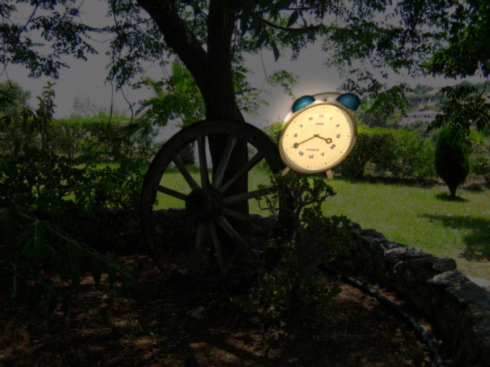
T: 3 h 40 min
